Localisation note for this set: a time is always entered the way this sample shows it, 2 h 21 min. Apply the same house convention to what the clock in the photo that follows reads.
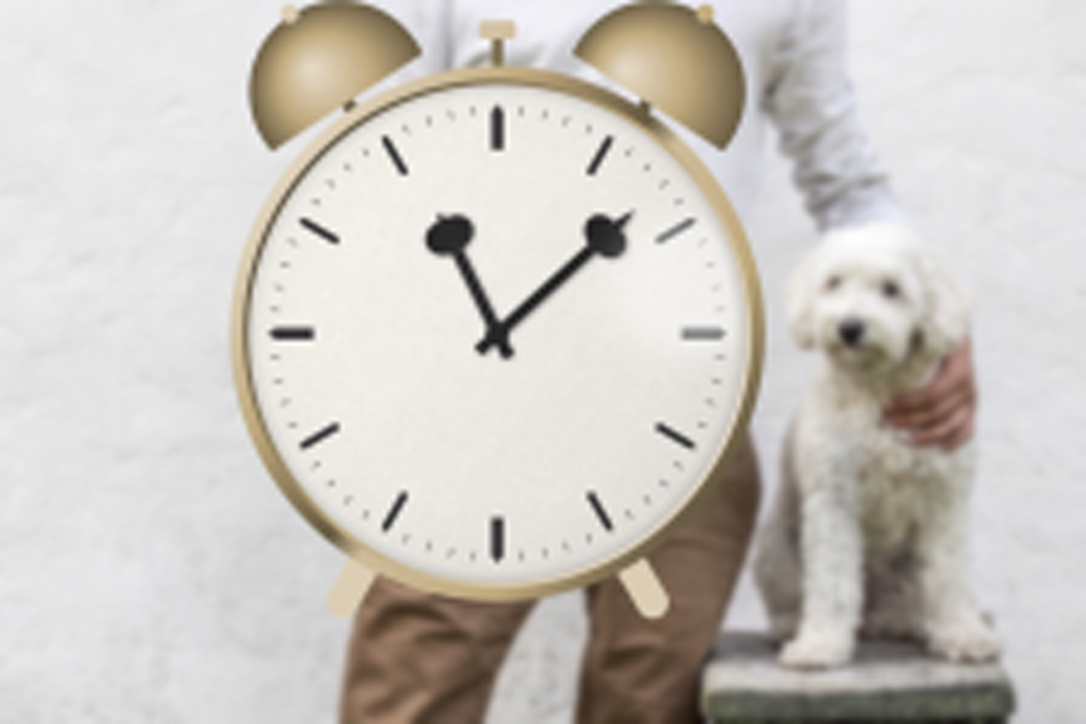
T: 11 h 08 min
